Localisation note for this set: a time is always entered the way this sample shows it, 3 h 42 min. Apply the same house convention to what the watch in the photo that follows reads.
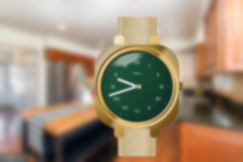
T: 9 h 42 min
